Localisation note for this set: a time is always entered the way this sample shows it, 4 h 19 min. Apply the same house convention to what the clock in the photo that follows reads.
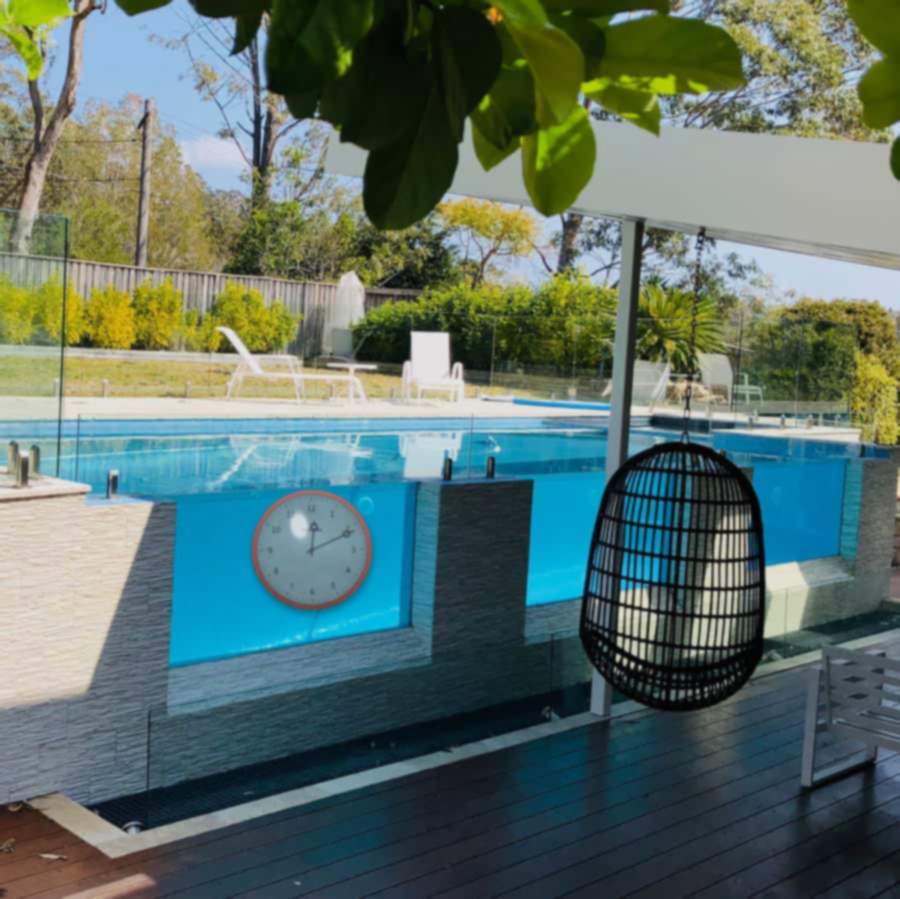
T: 12 h 11 min
